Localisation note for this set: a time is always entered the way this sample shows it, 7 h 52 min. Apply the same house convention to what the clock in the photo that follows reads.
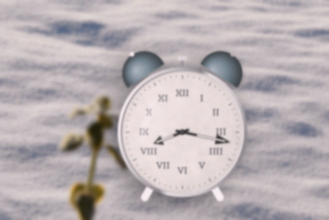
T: 8 h 17 min
